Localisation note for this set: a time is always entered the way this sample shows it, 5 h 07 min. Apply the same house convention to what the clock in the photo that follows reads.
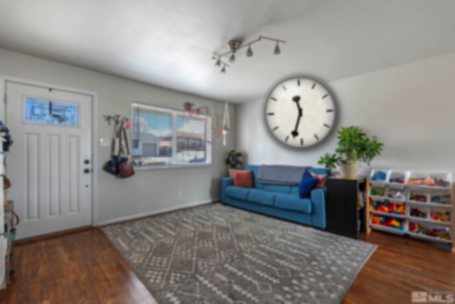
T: 11 h 33 min
